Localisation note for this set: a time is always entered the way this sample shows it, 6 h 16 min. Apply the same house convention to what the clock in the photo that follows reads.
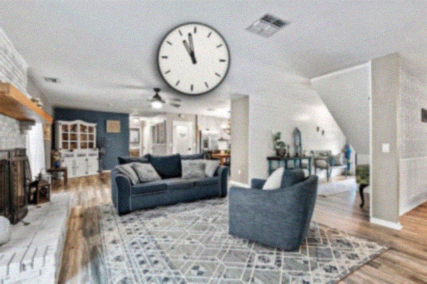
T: 10 h 58 min
